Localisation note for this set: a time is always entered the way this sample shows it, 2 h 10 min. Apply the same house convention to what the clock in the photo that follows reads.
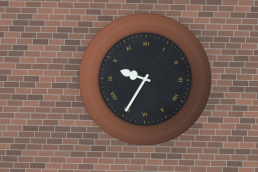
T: 9 h 35 min
